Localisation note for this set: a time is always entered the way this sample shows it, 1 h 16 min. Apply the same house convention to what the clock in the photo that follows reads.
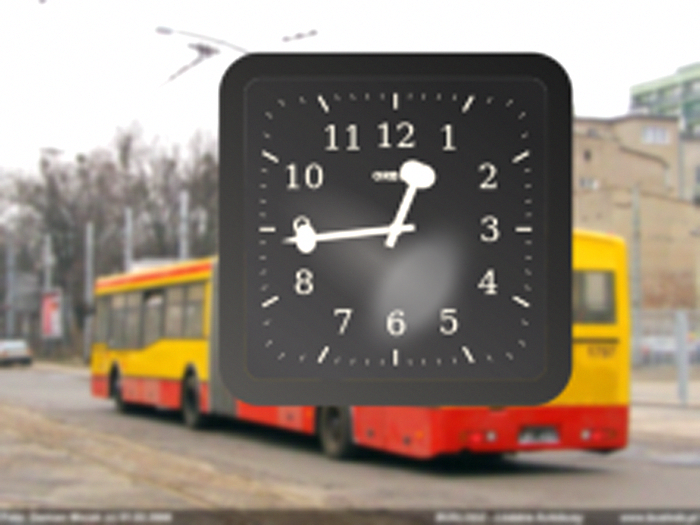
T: 12 h 44 min
